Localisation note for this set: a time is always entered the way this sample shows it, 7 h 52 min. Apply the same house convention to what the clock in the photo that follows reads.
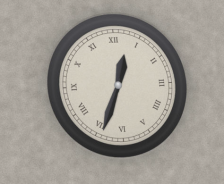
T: 12 h 34 min
